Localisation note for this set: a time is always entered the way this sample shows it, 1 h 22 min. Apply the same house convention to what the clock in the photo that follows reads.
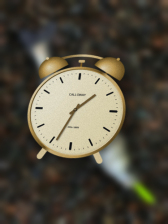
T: 1 h 34 min
